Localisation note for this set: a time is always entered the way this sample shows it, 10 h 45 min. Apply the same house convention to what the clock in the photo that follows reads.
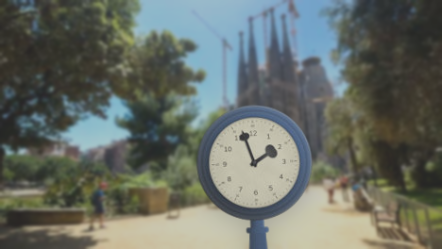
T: 1 h 57 min
